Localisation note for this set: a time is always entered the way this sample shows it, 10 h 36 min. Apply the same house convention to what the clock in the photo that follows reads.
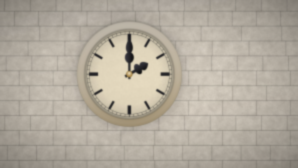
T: 2 h 00 min
